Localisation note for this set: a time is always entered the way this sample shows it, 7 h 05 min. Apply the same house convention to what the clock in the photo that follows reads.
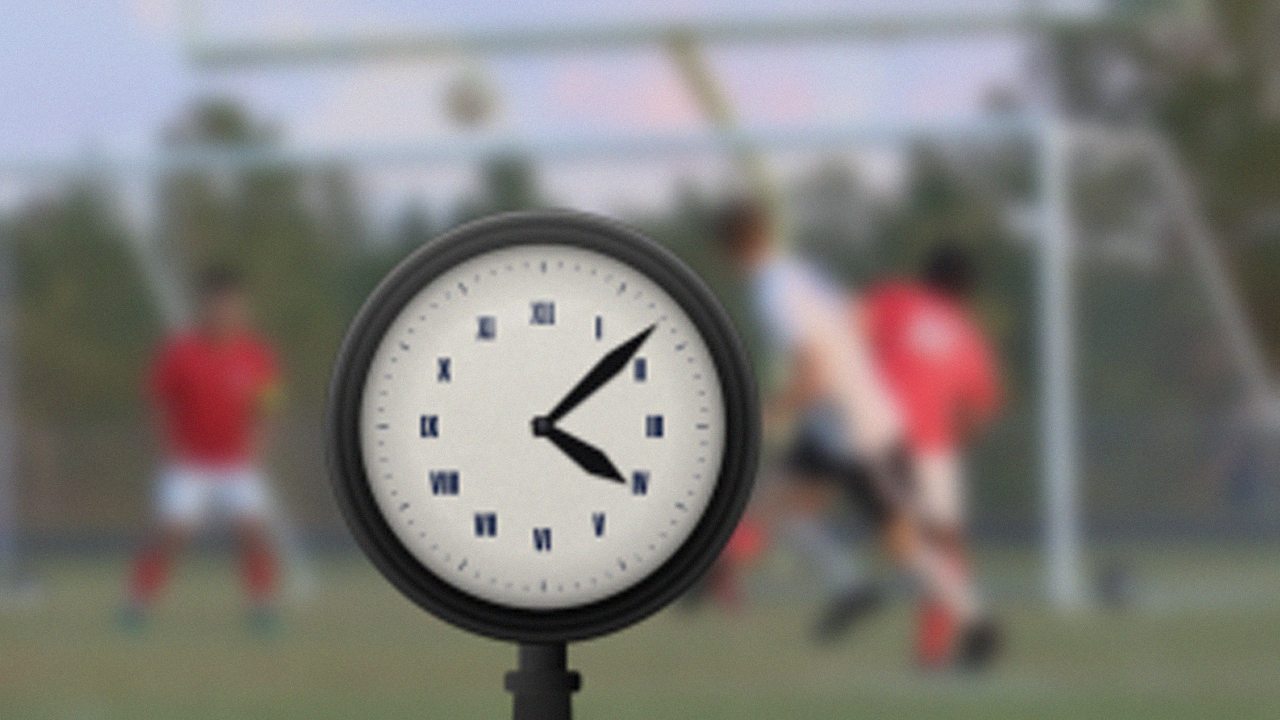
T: 4 h 08 min
